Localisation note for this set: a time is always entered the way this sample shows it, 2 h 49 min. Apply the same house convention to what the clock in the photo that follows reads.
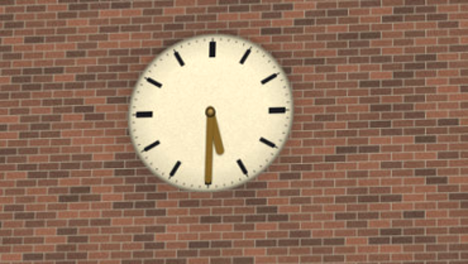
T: 5 h 30 min
